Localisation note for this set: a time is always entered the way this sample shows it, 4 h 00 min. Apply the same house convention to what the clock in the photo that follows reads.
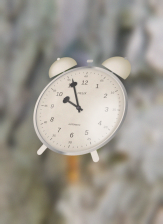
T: 9 h 56 min
